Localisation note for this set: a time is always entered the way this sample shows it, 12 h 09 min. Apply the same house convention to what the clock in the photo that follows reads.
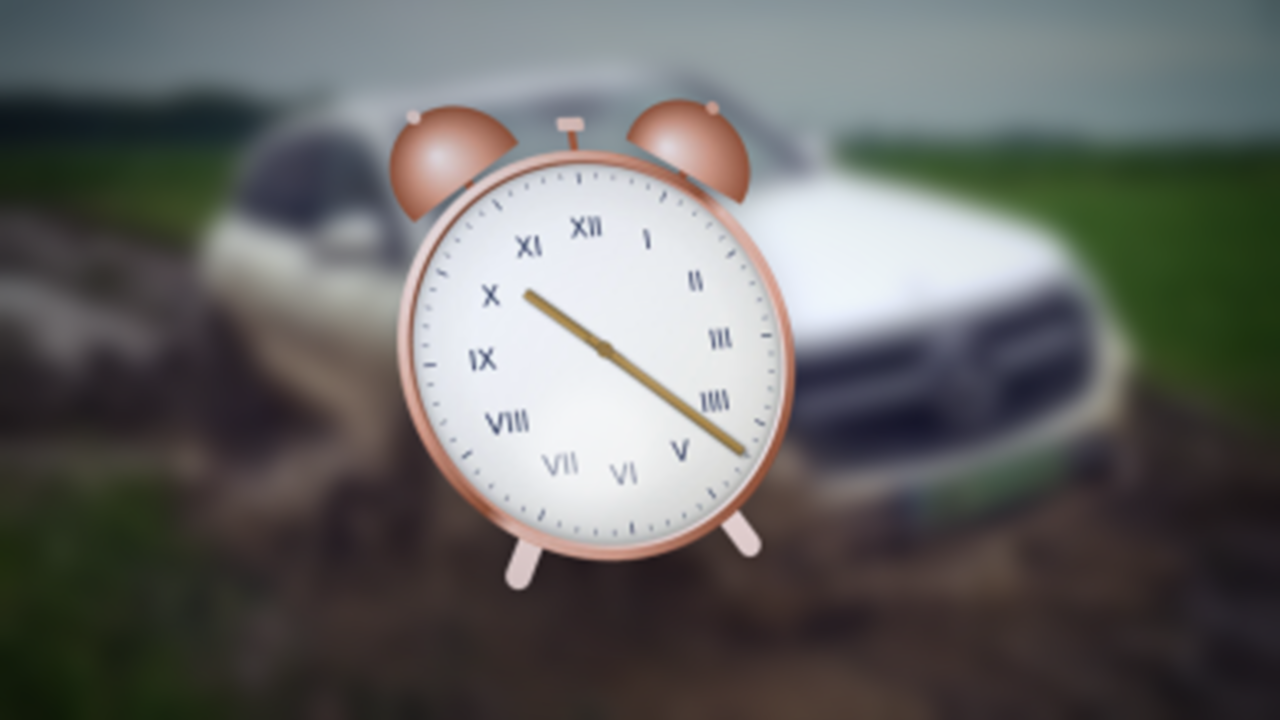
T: 10 h 22 min
